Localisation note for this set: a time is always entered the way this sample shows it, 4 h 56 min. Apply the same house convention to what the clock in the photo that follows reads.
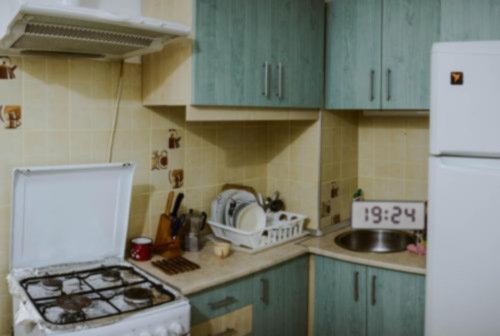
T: 19 h 24 min
